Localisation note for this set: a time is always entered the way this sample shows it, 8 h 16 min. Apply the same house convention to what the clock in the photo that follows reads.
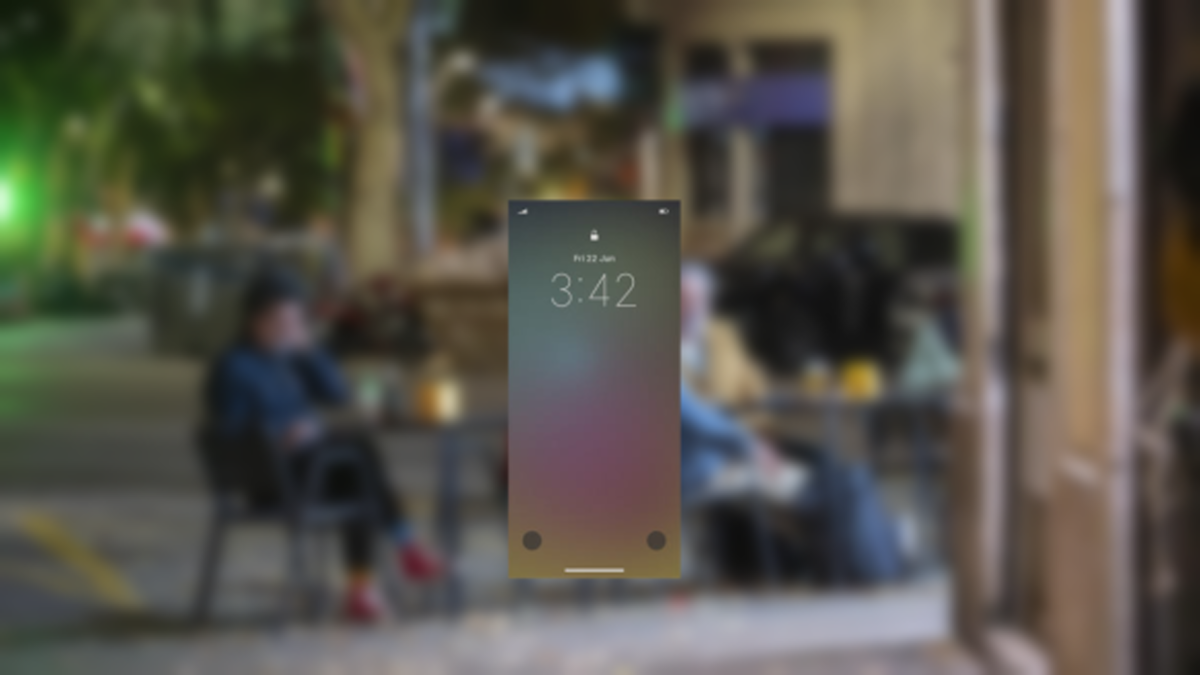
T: 3 h 42 min
